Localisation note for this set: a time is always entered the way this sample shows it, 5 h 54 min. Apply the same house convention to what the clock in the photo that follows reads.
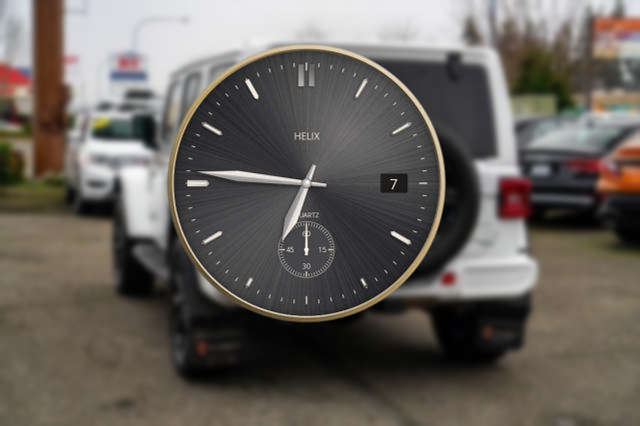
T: 6 h 46 min
